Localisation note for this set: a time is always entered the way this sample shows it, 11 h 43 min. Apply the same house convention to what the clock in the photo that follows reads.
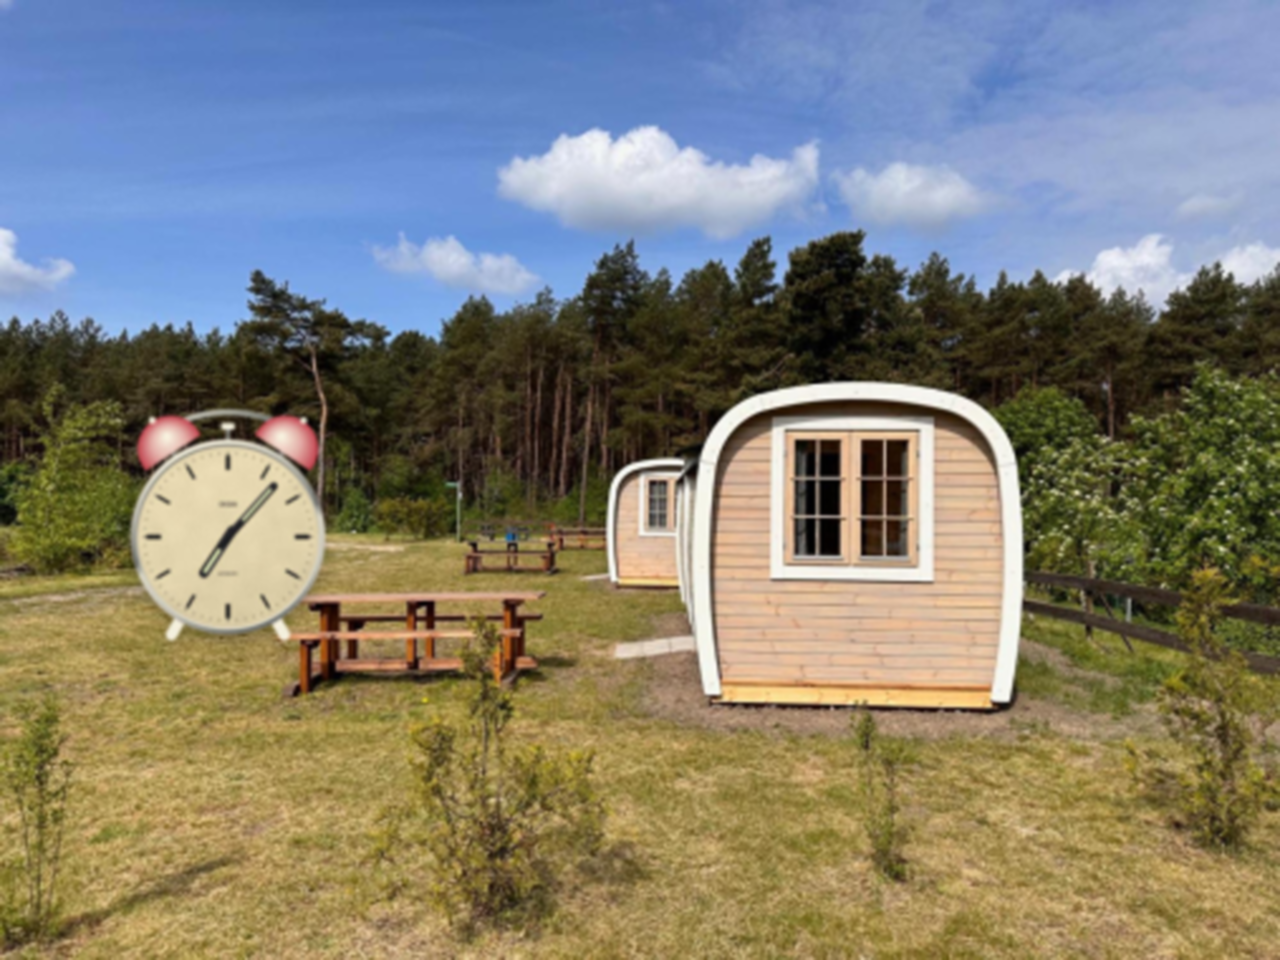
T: 7 h 07 min
